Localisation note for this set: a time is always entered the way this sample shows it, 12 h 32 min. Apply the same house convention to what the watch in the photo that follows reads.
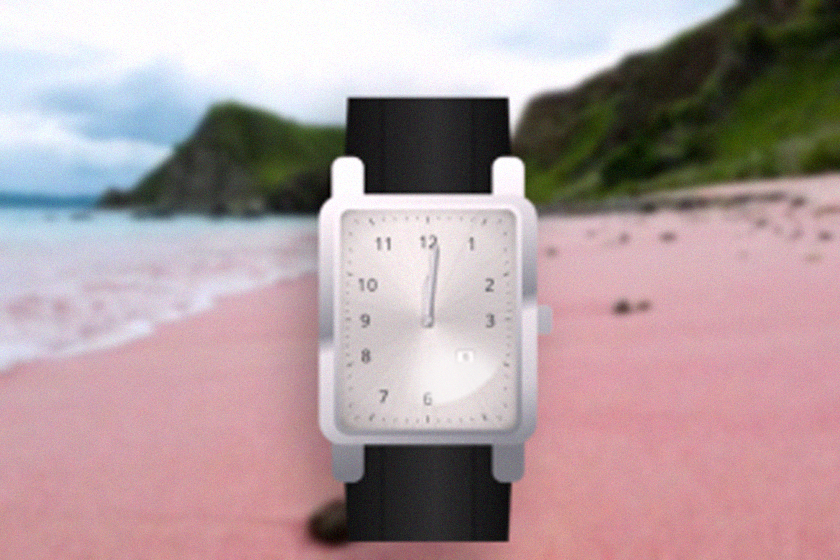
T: 12 h 01 min
